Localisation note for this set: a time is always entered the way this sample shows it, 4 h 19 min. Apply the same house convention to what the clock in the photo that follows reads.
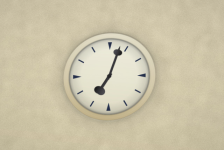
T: 7 h 03 min
